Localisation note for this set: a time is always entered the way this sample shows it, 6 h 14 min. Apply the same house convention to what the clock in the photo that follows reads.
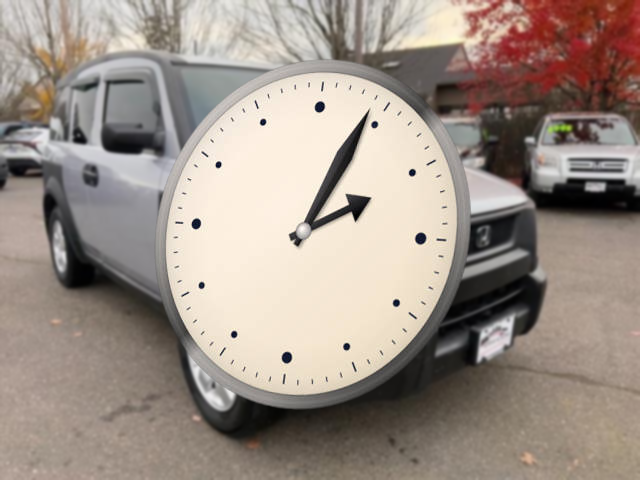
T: 2 h 04 min
